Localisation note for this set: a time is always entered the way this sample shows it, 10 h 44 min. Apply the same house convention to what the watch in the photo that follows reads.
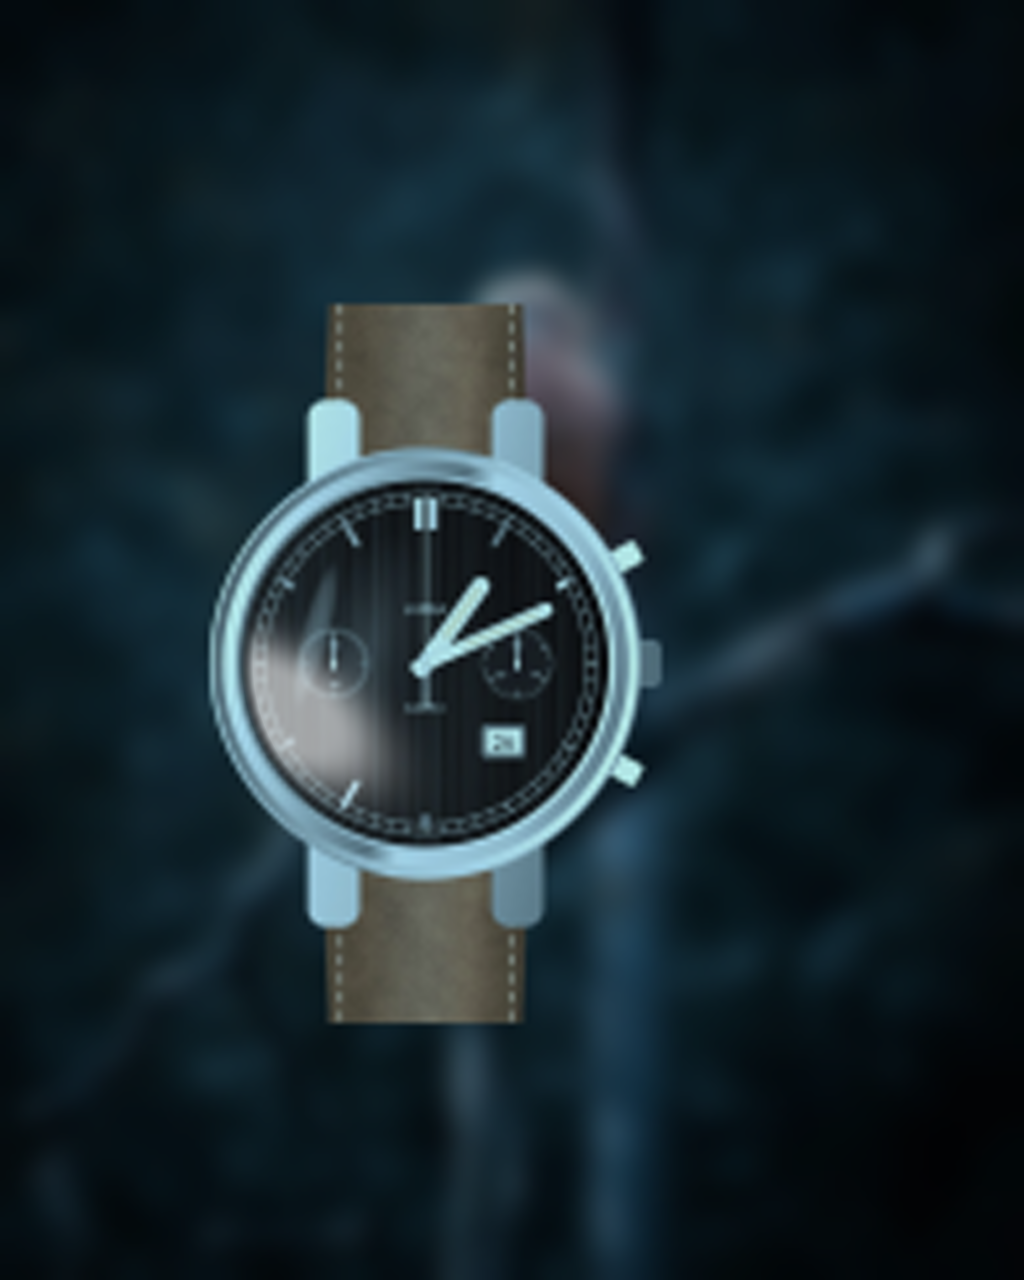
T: 1 h 11 min
